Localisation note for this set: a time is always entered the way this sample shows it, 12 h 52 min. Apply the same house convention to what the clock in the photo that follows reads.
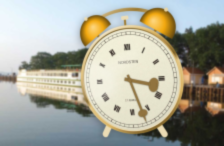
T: 3 h 27 min
